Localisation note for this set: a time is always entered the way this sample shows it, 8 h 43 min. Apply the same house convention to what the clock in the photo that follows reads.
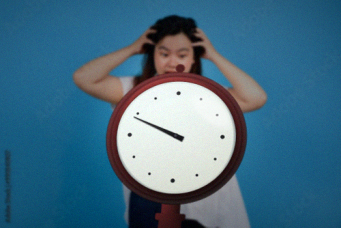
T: 9 h 49 min
